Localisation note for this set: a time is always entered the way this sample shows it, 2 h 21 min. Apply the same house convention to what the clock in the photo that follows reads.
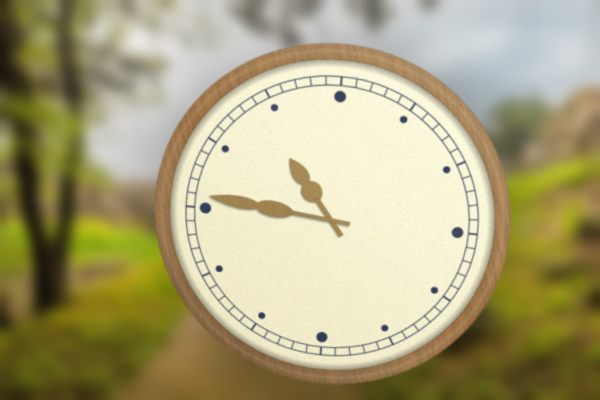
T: 10 h 46 min
